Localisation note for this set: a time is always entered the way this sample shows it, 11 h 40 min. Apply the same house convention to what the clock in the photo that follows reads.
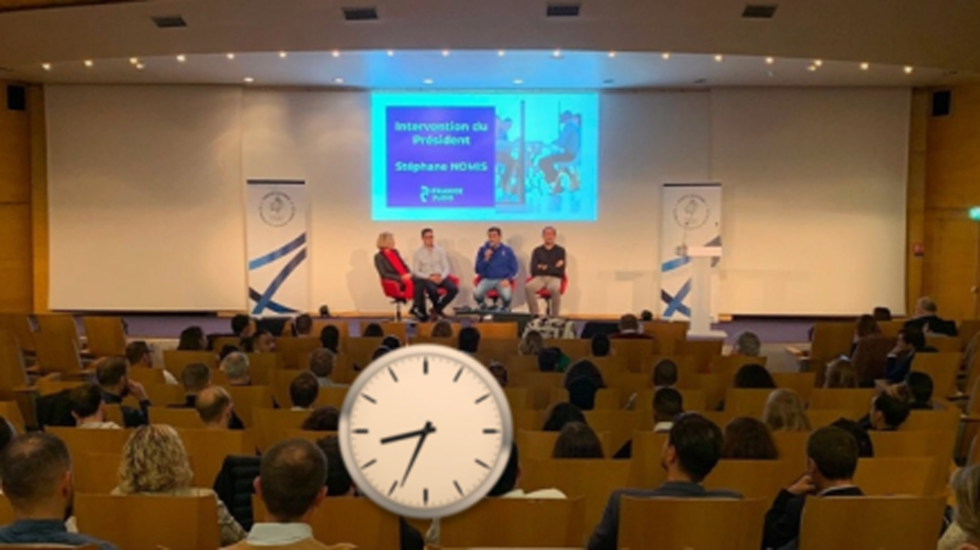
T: 8 h 34 min
